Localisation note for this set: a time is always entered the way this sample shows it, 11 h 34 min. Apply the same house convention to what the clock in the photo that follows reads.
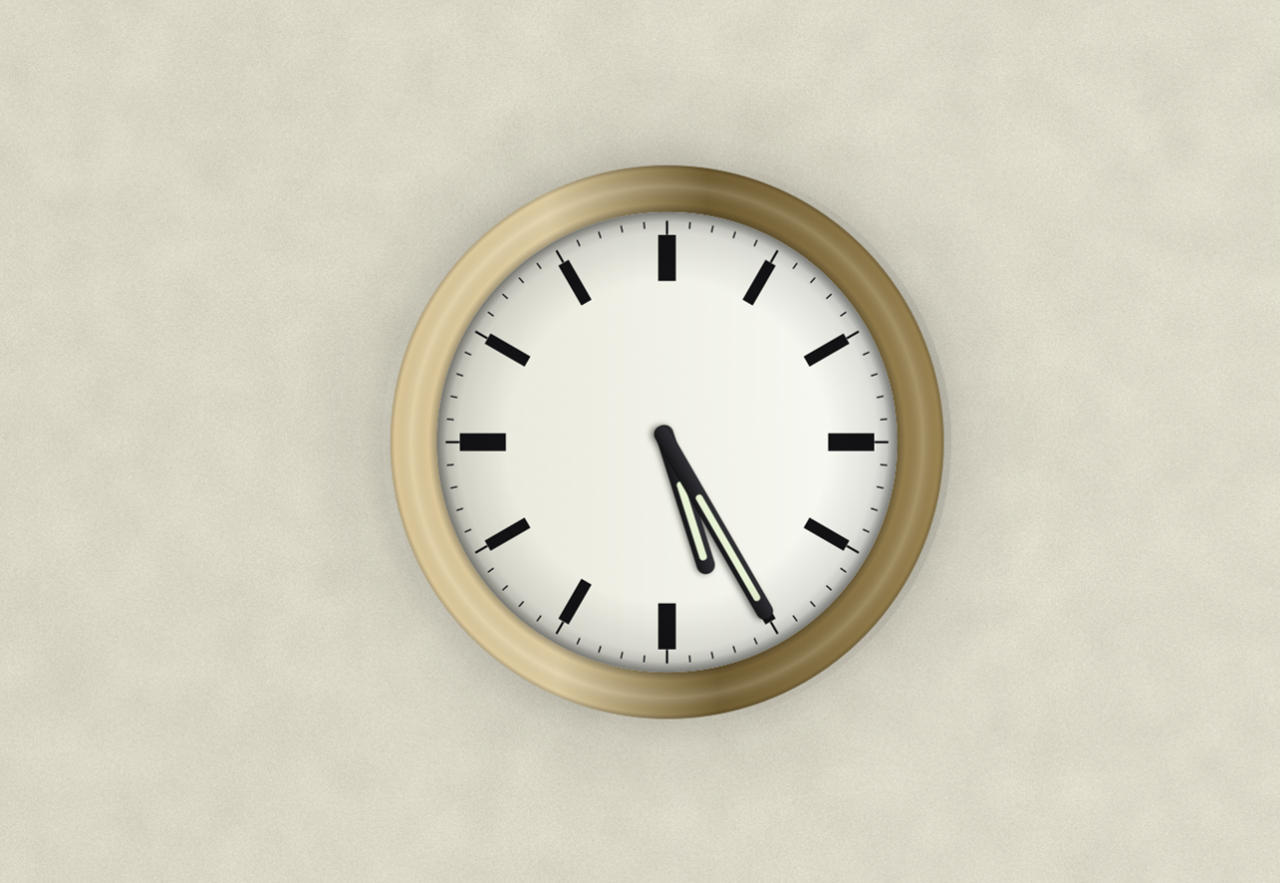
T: 5 h 25 min
